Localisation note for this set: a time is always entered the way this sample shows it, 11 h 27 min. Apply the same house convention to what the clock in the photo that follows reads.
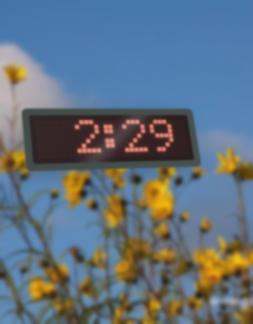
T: 2 h 29 min
